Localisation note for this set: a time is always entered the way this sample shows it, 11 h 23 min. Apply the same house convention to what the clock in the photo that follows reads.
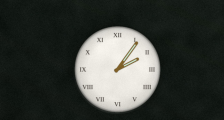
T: 2 h 06 min
